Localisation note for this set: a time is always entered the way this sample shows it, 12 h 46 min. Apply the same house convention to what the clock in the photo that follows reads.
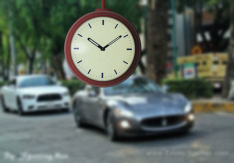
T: 10 h 09 min
